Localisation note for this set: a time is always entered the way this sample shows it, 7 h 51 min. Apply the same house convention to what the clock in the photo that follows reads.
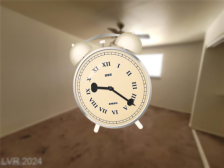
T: 9 h 22 min
